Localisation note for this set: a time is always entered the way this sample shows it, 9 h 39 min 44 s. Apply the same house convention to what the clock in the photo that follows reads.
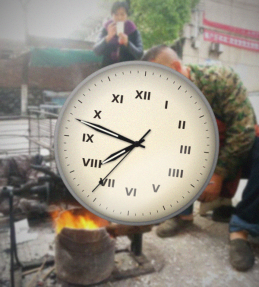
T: 7 h 47 min 36 s
